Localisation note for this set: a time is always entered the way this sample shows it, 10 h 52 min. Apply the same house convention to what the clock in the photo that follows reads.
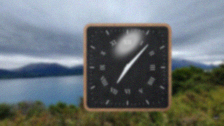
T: 7 h 07 min
